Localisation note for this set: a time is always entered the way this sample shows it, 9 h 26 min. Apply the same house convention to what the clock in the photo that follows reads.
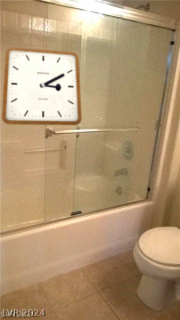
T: 3 h 10 min
